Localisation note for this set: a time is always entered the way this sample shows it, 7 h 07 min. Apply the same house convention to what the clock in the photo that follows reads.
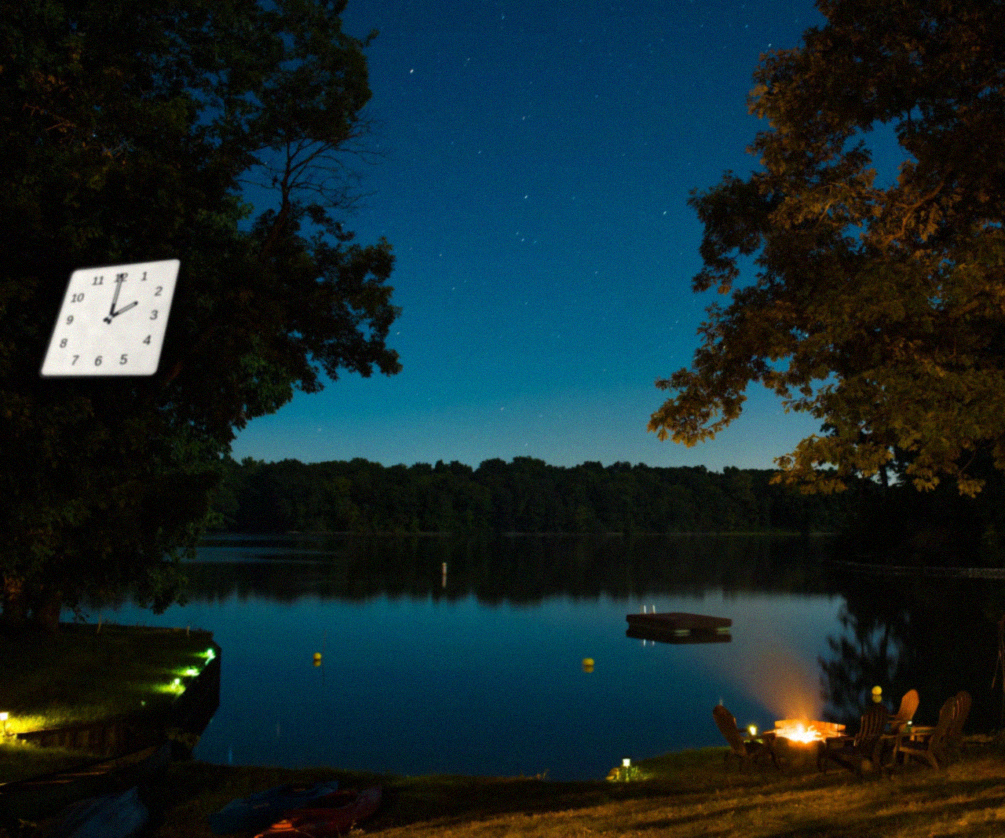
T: 2 h 00 min
